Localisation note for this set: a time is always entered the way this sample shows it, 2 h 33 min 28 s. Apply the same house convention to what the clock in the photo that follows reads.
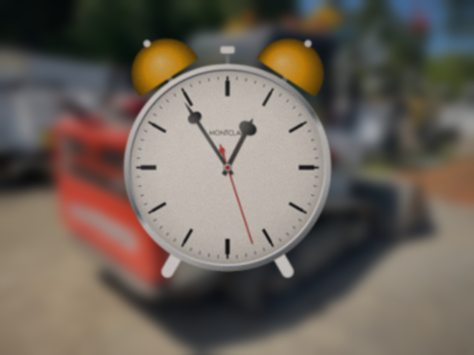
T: 12 h 54 min 27 s
